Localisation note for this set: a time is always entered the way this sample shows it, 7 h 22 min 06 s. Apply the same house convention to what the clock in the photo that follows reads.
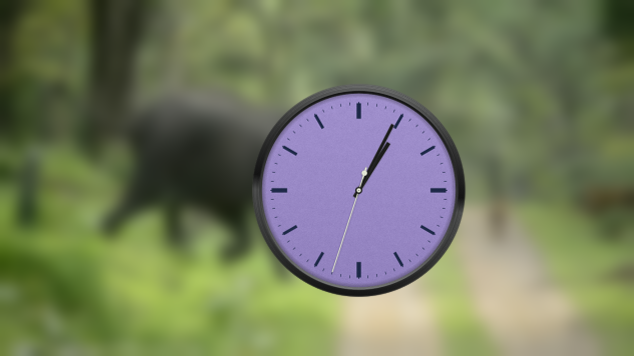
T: 1 h 04 min 33 s
